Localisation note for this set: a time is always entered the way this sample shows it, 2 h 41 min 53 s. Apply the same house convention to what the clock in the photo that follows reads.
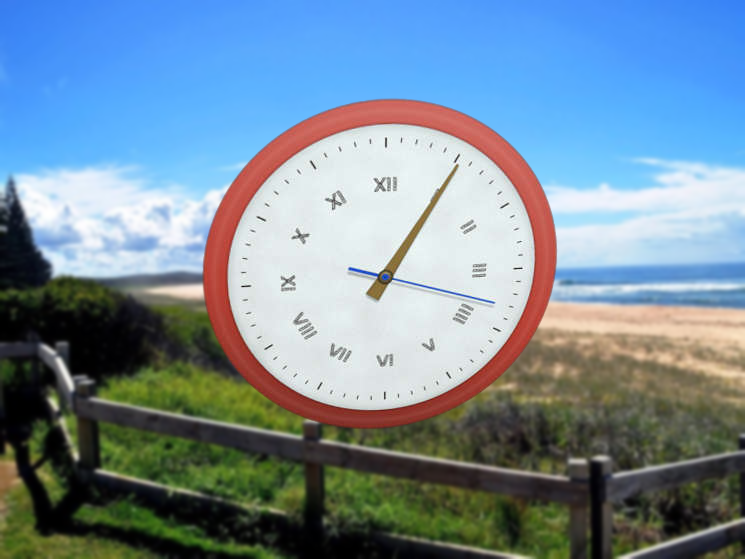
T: 1 h 05 min 18 s
